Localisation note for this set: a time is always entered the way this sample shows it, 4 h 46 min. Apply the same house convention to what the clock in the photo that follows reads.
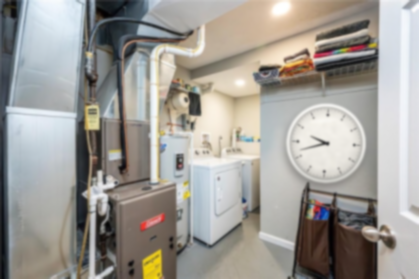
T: 9 h 42 min
